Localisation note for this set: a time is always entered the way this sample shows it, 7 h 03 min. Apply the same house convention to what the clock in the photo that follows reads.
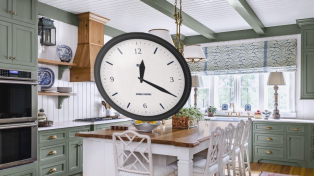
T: 12 h 20 min
